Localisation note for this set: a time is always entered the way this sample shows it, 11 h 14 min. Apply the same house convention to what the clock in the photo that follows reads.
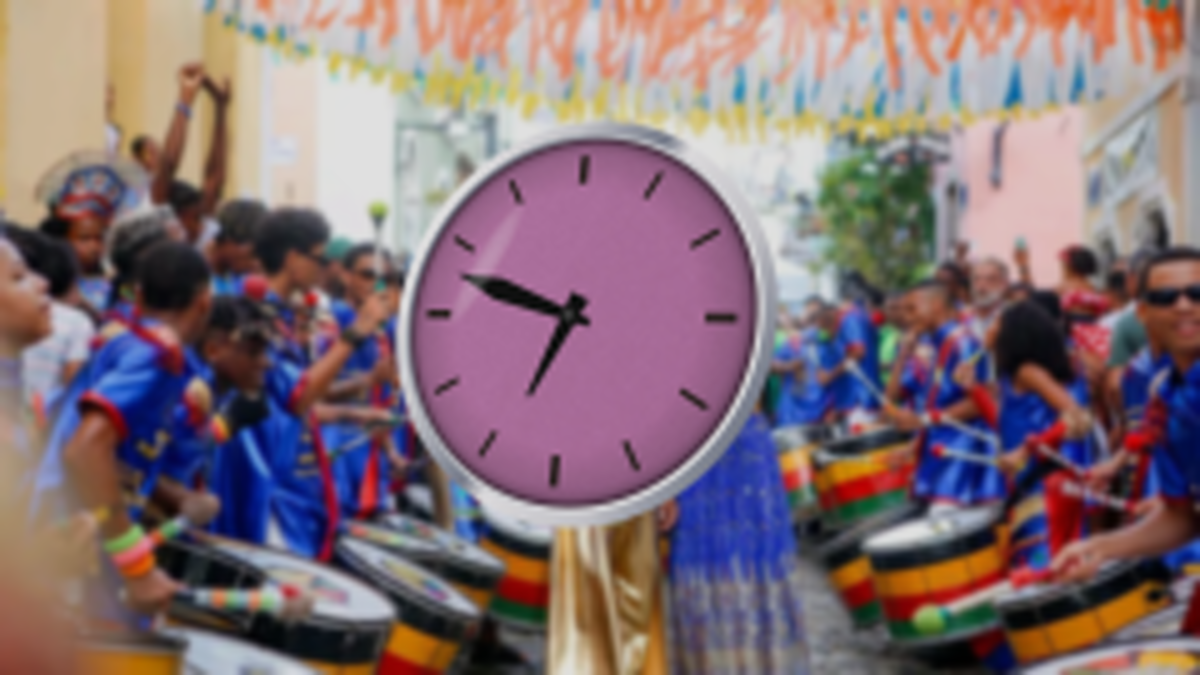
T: 6 h 48 min
